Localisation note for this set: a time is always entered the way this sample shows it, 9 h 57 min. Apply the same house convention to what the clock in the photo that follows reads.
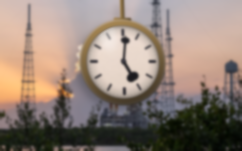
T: 5 h 01 min
